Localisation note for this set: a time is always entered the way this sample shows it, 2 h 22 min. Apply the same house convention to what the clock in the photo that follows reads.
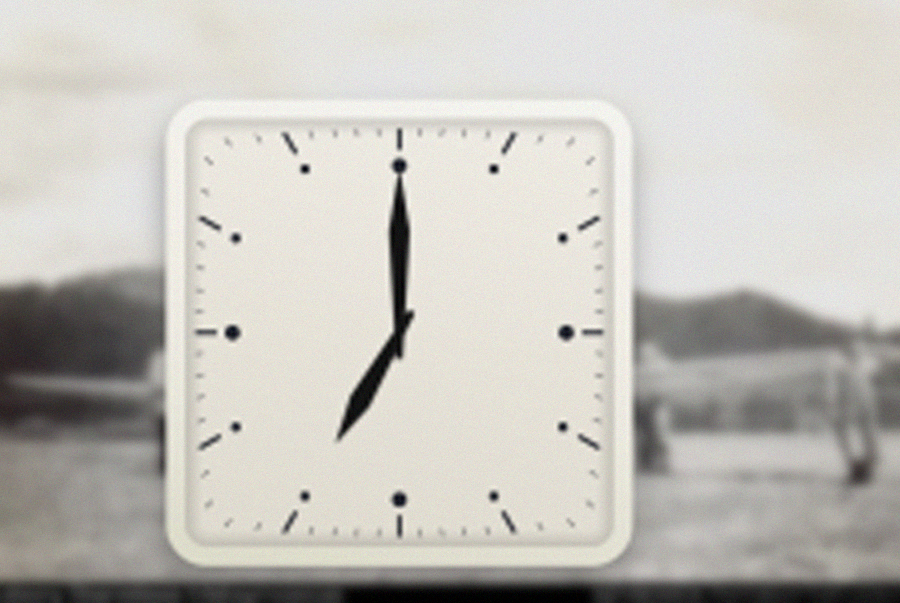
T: 7 h 00 min
